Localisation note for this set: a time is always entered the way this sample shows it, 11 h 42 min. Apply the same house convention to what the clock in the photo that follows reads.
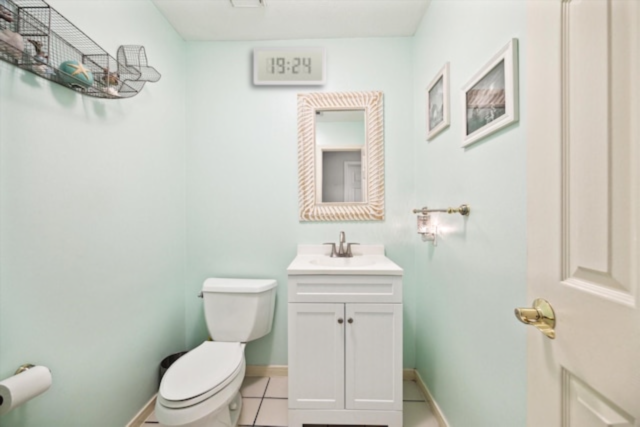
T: 19 h 24 min
